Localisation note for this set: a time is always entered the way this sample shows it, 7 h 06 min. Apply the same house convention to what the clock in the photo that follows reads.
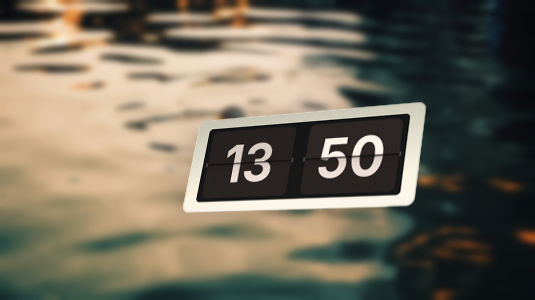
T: 13 h 50 min
